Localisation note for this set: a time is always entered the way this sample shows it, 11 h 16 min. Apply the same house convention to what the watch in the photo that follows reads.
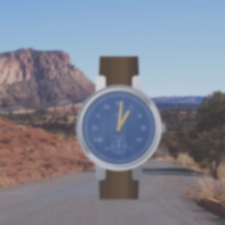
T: 1 h 01 min
